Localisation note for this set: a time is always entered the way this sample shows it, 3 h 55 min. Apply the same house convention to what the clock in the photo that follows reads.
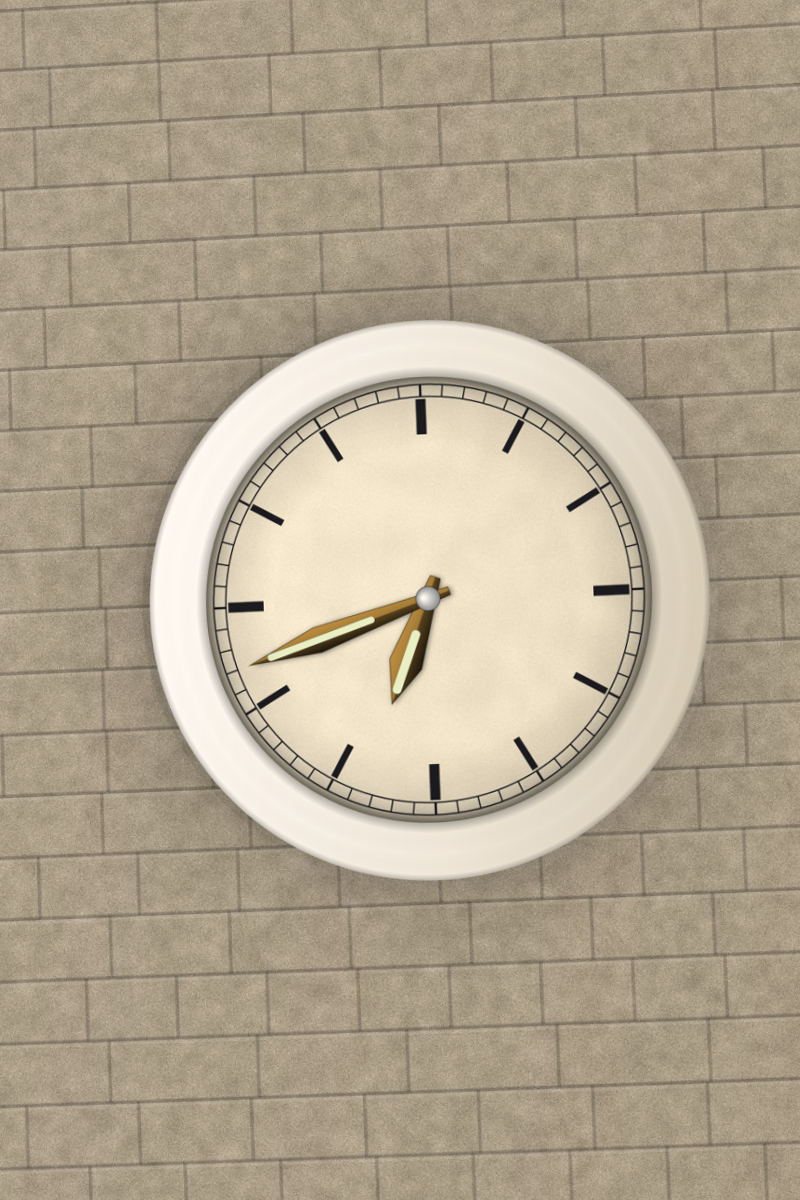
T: 6 h 42 min
